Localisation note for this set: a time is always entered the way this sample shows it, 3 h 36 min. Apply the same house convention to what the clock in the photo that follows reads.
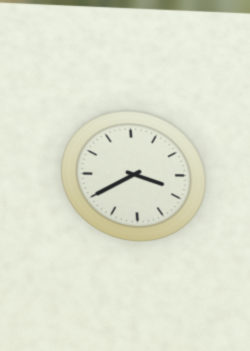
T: 3 h 40 min
